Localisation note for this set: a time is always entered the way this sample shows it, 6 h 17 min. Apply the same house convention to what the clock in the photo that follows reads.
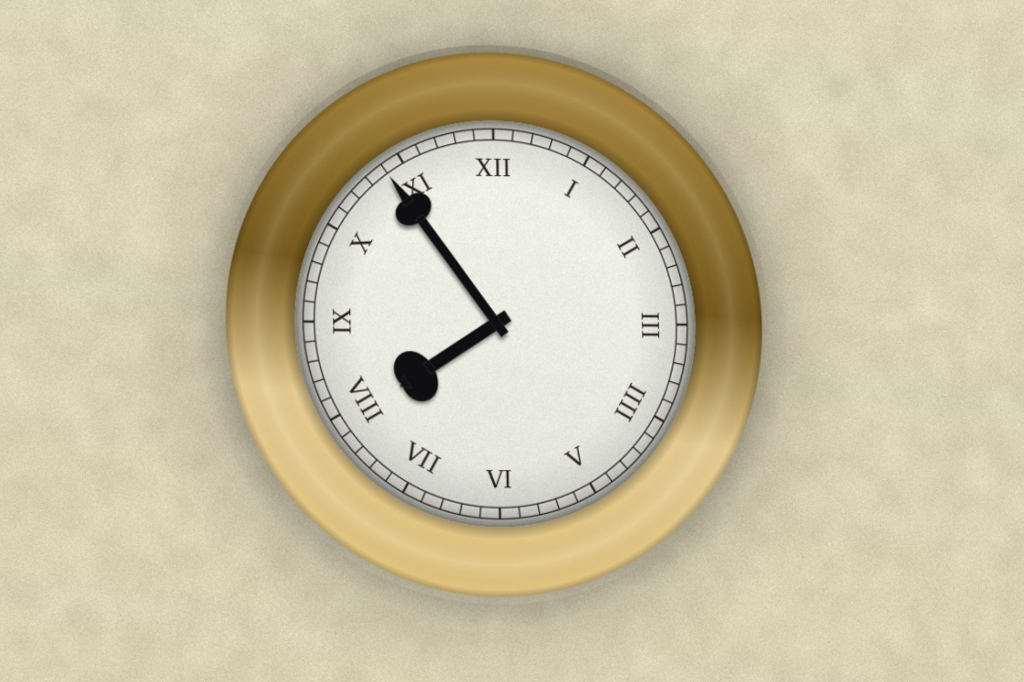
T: 7 h 54 min
